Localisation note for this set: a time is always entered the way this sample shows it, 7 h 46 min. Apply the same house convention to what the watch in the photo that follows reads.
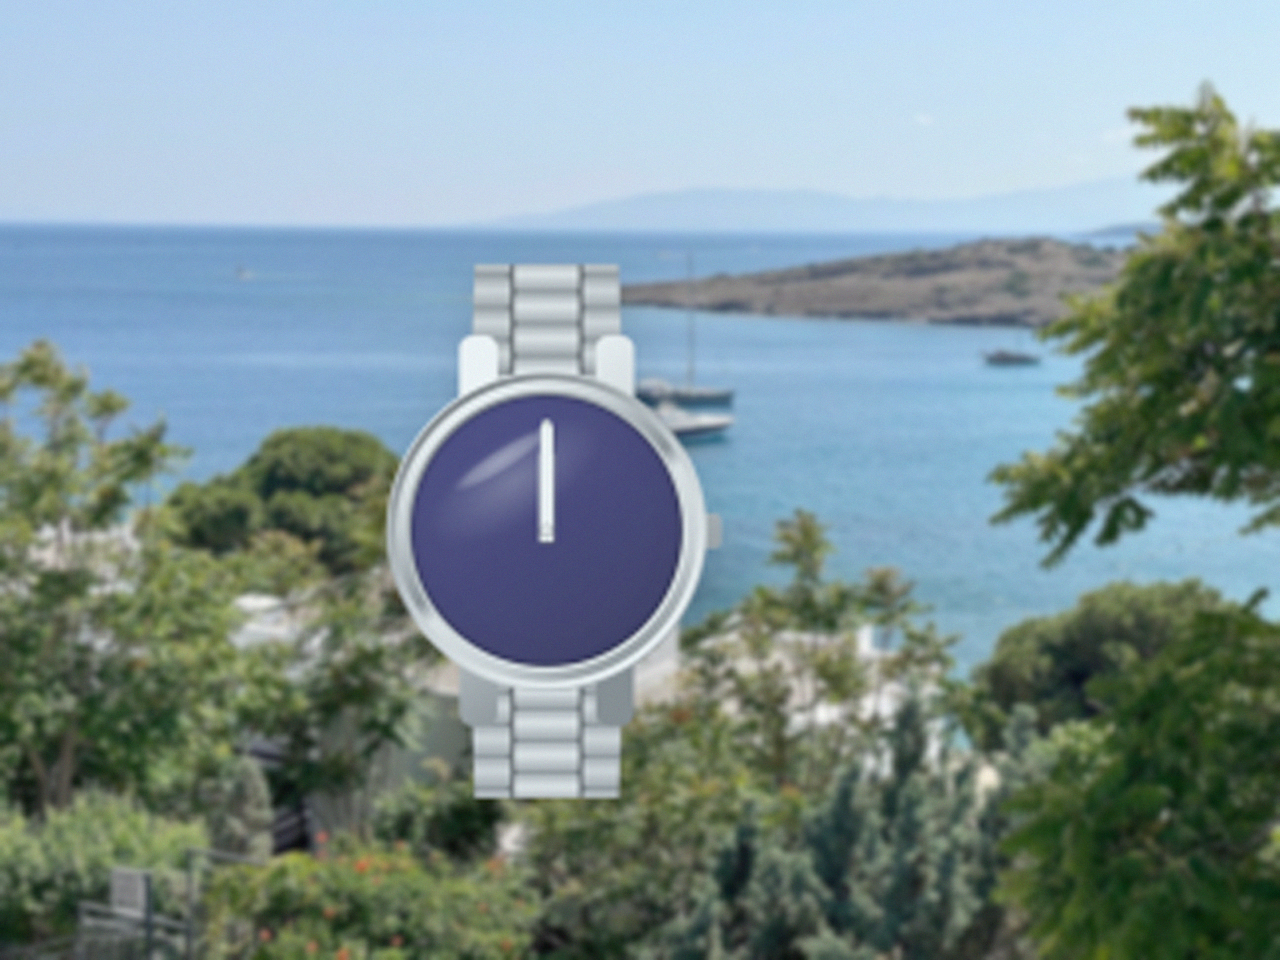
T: 12 h 00 min
